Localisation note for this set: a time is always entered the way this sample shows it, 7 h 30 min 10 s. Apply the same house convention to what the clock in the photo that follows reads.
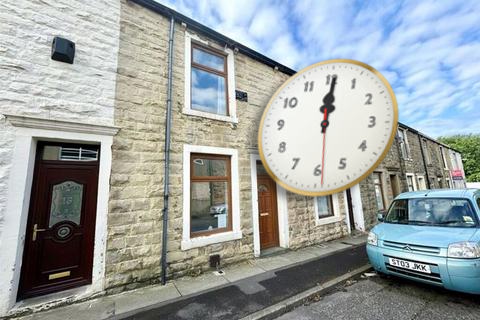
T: 12 h 00 min 29 s
